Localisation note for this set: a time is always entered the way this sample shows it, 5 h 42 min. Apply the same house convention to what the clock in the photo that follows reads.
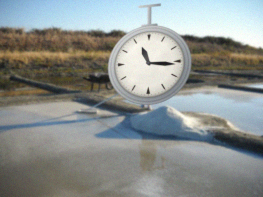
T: 11 h 16 min
